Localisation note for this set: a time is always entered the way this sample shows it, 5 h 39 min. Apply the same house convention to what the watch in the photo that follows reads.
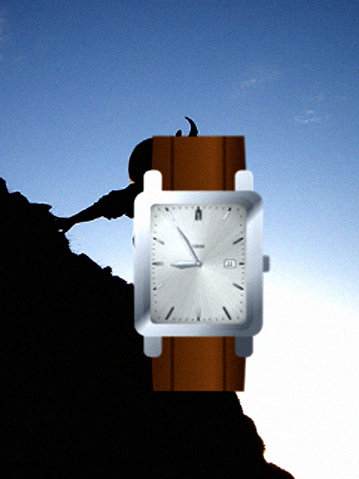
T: 8 h 55 min
